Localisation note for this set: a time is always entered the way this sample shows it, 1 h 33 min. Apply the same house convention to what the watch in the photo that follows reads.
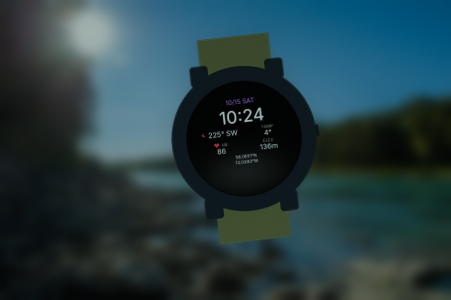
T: 10 h 24 min
